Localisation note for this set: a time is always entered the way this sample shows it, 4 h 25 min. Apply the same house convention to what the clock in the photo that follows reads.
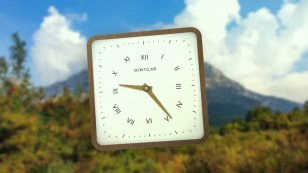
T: 9 h 24 min
